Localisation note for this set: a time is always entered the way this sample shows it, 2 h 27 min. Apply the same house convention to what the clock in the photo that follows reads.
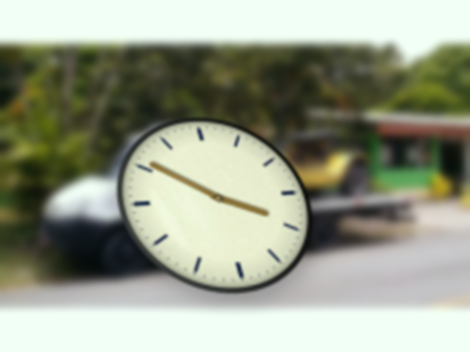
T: 3 h 51 min
